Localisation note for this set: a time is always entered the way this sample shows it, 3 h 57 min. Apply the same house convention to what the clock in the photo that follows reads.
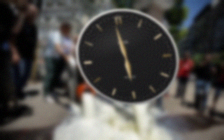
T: 5 h 59 min
